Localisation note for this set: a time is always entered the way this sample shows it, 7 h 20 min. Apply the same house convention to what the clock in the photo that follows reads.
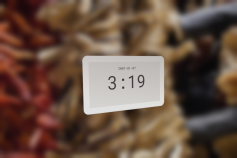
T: 3 h 19 min
